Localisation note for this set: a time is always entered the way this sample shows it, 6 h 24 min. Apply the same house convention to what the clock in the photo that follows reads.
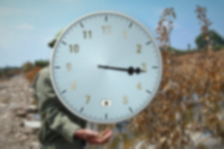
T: 3 h 16 min
